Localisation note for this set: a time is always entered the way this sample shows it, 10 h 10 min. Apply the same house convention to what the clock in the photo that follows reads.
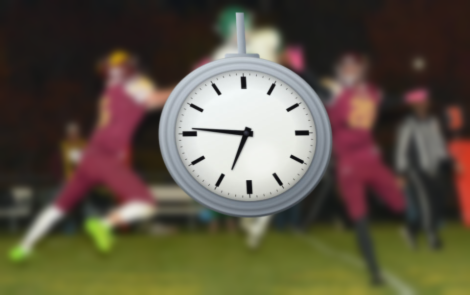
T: 6 h 46 min
